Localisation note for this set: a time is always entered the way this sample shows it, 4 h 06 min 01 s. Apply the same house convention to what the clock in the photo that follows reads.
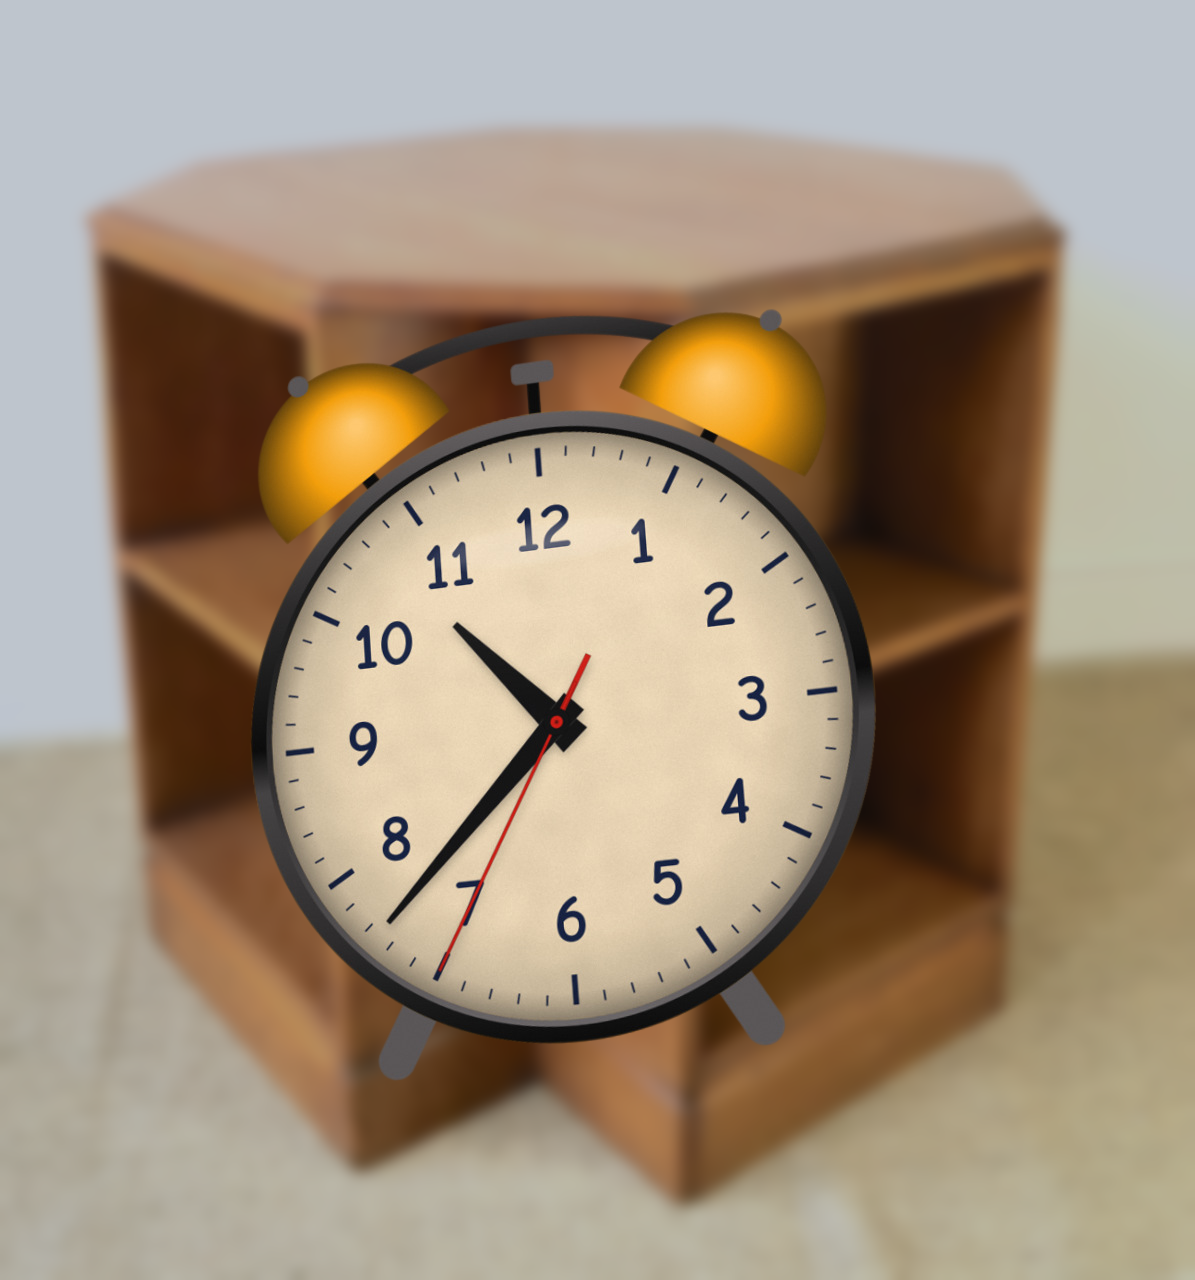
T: 10 h 37 min 35 s
